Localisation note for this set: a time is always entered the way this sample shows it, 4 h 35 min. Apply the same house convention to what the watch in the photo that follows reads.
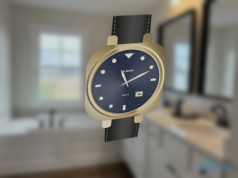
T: 11 h 11 min
